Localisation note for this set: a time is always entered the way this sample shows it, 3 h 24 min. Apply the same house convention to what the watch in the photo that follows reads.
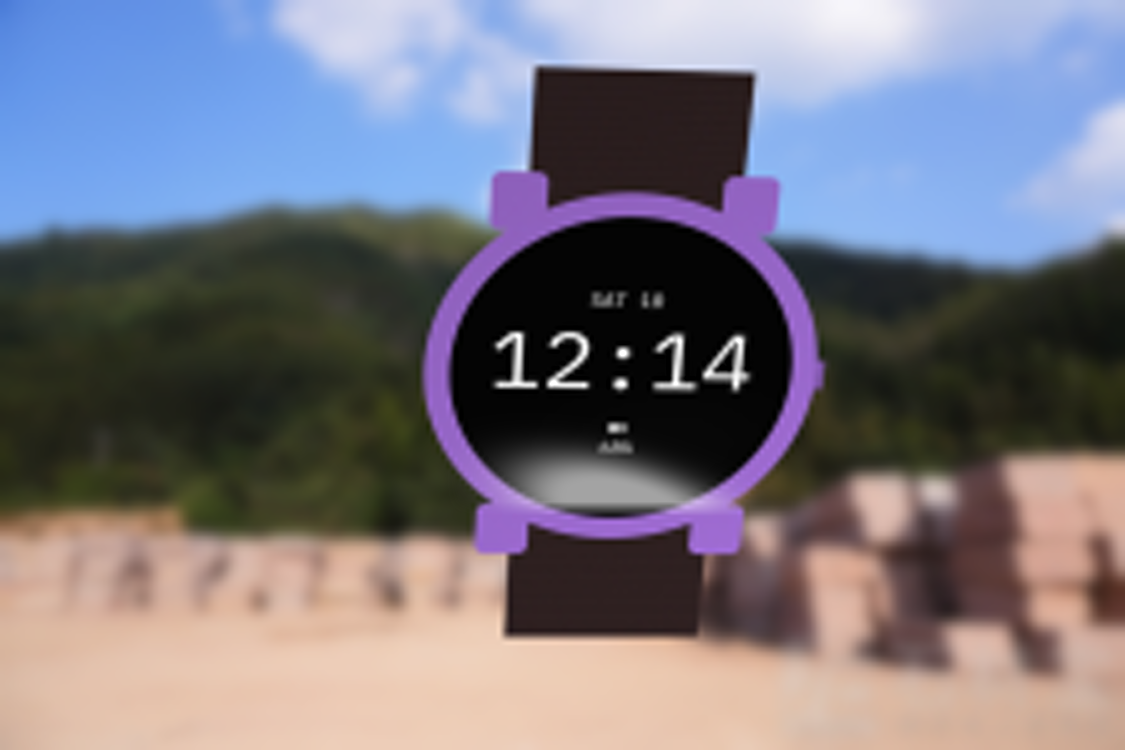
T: 12 h 14 min
